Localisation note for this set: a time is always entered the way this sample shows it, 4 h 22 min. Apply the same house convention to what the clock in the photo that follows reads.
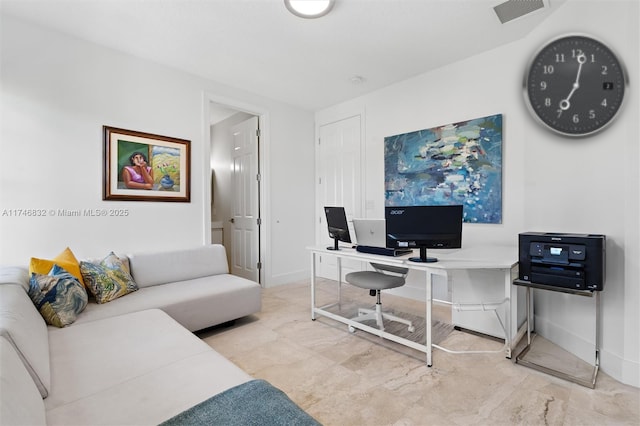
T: 7 h 02 min
